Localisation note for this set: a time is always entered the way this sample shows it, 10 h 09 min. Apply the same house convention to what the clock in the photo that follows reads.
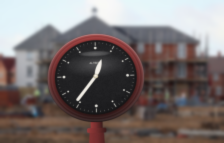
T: 12 h 36 min
